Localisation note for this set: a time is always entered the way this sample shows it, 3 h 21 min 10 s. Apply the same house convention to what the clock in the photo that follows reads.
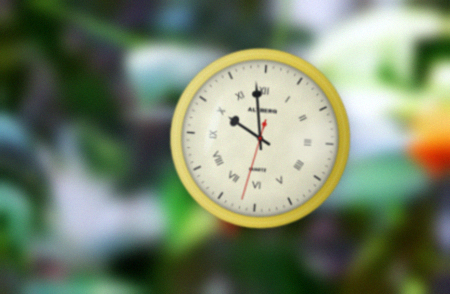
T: 9 h 58 min 32 s
